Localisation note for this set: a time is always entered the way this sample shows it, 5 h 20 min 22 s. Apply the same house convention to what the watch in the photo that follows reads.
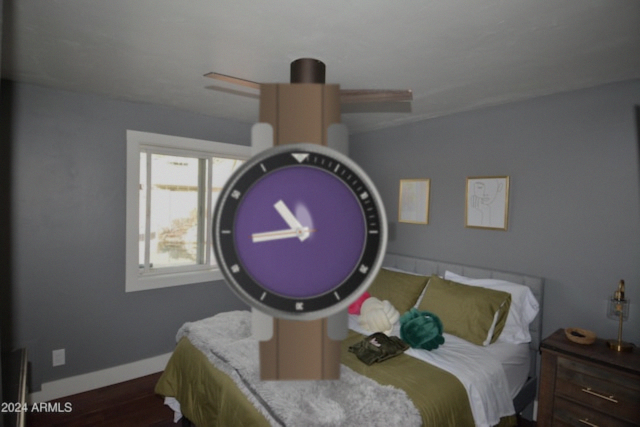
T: 10 h 43 min 44 s
